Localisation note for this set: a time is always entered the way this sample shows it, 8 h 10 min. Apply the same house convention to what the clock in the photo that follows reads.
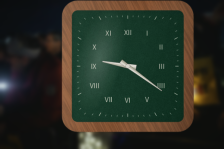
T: 9 h 21 min
